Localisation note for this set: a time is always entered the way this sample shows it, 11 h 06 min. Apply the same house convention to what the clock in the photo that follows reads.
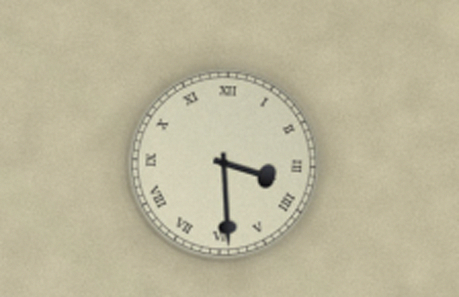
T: 3 h 29 min
